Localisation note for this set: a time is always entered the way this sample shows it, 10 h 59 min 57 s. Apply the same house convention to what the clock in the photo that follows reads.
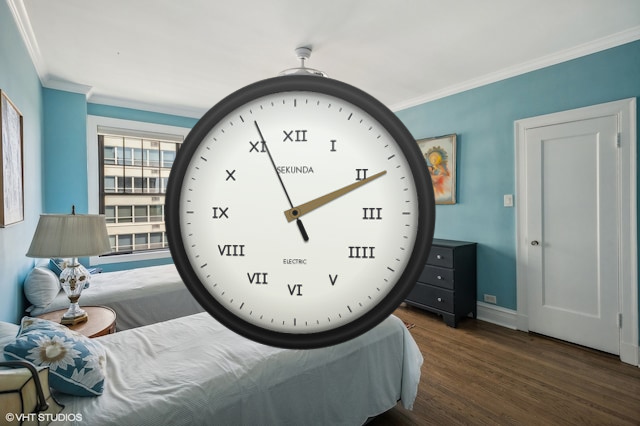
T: 2 h 10 min 56 s
